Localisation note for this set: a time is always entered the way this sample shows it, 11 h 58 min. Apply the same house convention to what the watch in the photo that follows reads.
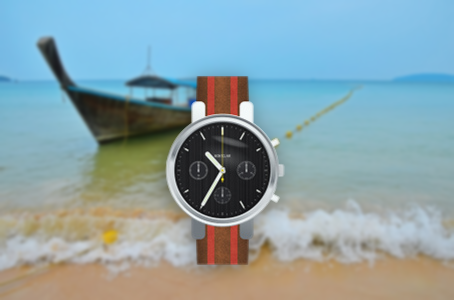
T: 10 h 35 min
